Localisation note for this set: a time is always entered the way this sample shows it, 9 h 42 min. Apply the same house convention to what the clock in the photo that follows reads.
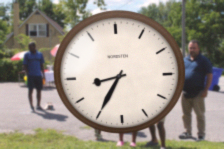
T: 8 h 35 min
